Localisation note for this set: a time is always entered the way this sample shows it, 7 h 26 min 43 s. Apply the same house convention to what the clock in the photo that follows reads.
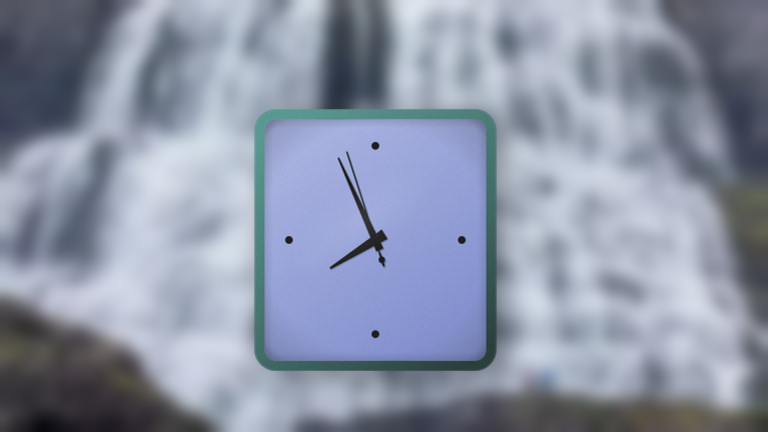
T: 7 h 55 min 57 s
